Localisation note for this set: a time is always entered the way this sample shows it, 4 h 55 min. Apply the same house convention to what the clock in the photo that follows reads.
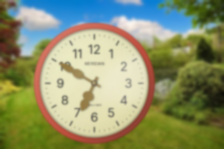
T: 6 h 50 min
